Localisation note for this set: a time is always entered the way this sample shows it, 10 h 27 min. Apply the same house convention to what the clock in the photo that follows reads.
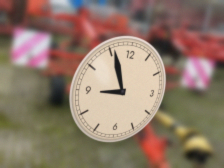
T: 8 h 56 min
